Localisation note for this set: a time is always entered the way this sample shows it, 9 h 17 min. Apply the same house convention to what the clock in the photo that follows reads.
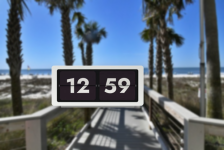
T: 12 h 59 min
